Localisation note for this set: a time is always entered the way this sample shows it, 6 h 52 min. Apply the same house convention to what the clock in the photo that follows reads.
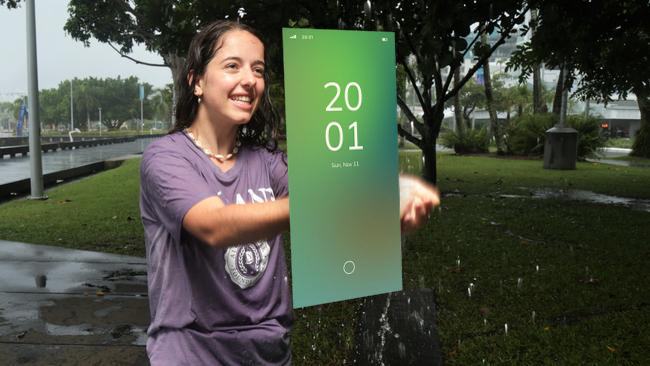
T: 20 h 01 min
